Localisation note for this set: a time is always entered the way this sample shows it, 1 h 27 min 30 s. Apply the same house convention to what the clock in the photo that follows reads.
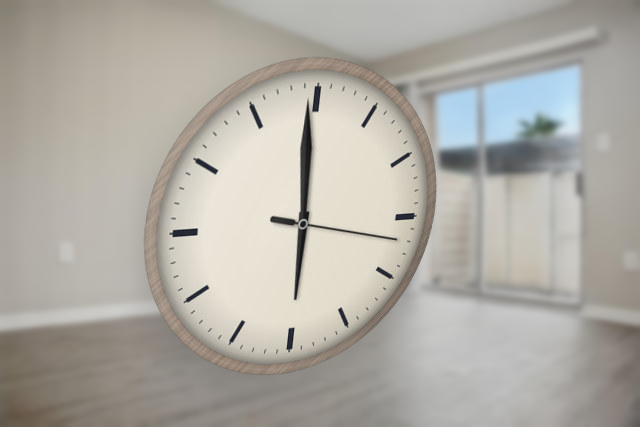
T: 5 h 59 min 17 s
